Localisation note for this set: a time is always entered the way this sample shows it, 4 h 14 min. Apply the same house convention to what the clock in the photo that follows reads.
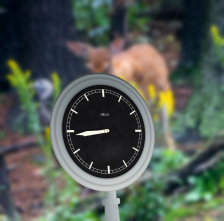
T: 8 h 44 min
